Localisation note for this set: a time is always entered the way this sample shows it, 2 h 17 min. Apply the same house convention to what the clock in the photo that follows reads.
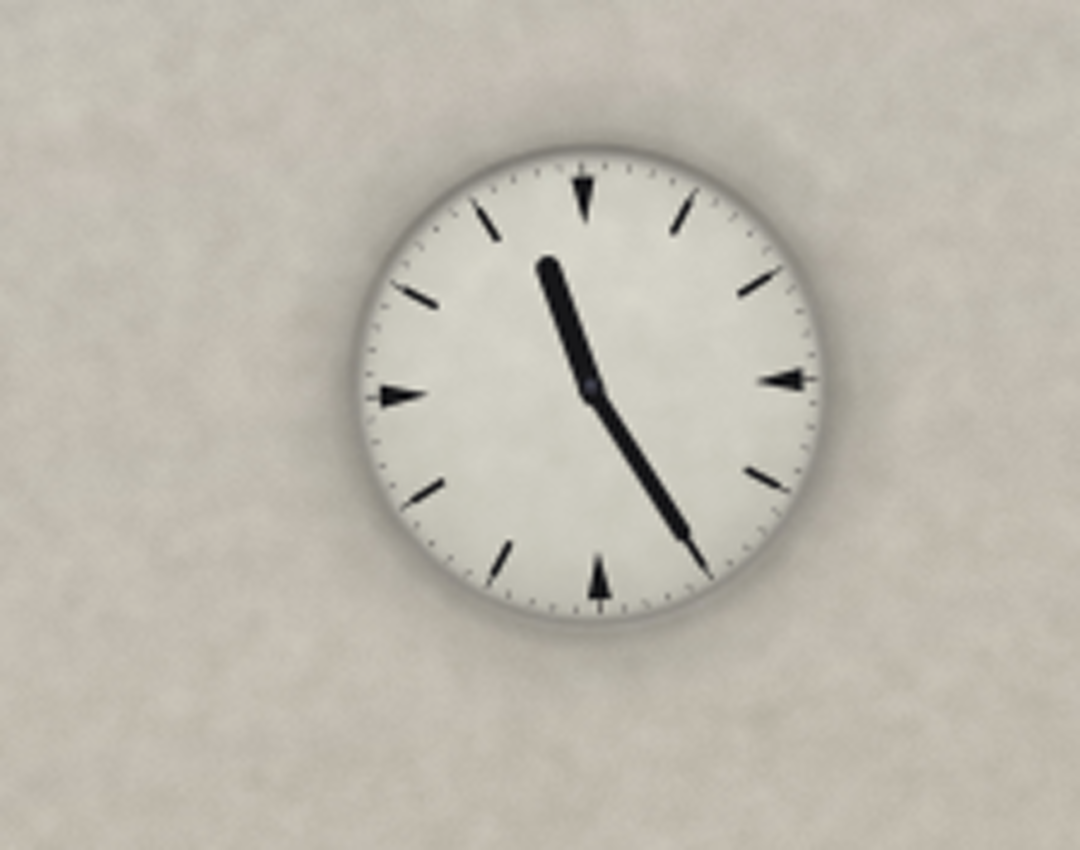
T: 11 h 25 min
